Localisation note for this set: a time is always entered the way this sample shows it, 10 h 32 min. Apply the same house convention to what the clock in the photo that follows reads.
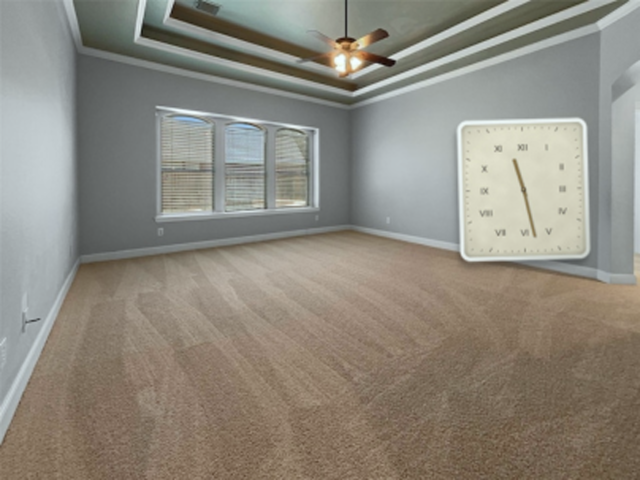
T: 11 h 28 min
